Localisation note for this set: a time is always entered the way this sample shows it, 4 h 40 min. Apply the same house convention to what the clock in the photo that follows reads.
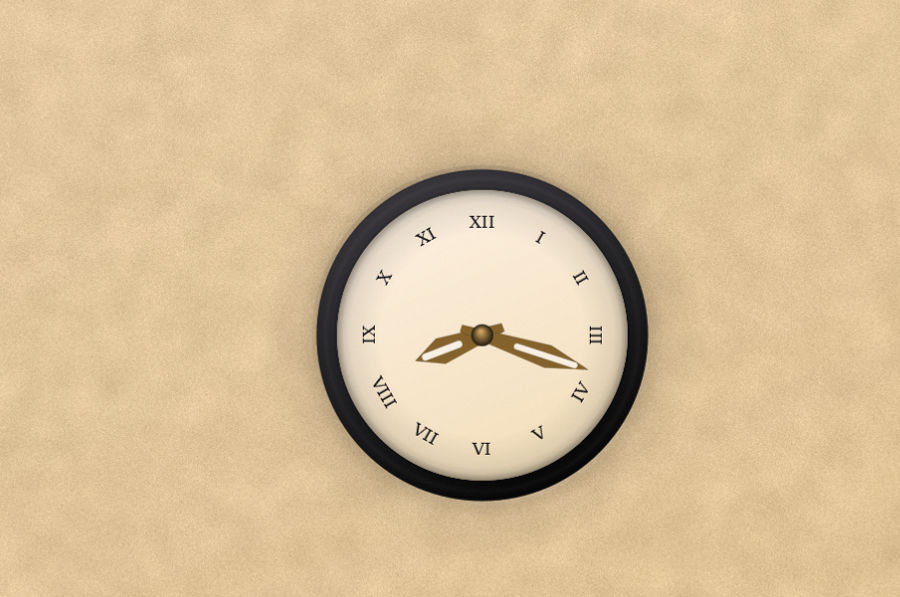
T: 8 h 18 min
